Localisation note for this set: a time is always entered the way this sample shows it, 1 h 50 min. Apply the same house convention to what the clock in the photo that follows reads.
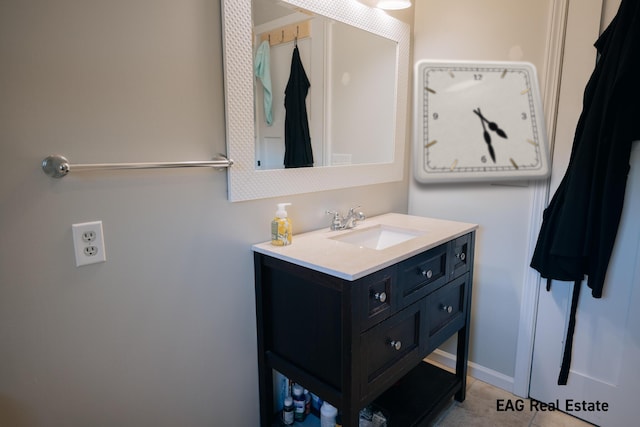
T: 4 h 28 min
